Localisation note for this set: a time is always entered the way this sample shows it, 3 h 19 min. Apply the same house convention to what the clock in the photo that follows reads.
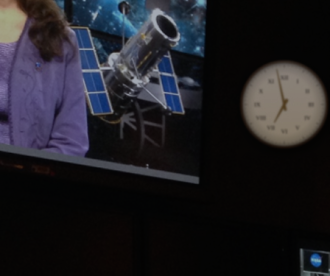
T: 6 h 58 min
